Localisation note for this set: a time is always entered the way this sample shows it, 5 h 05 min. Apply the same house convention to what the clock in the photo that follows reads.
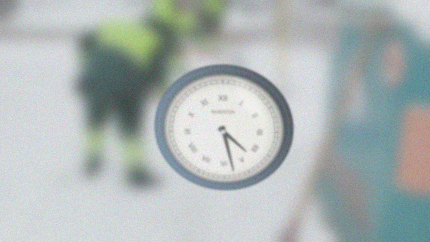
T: 4 h 28 min
